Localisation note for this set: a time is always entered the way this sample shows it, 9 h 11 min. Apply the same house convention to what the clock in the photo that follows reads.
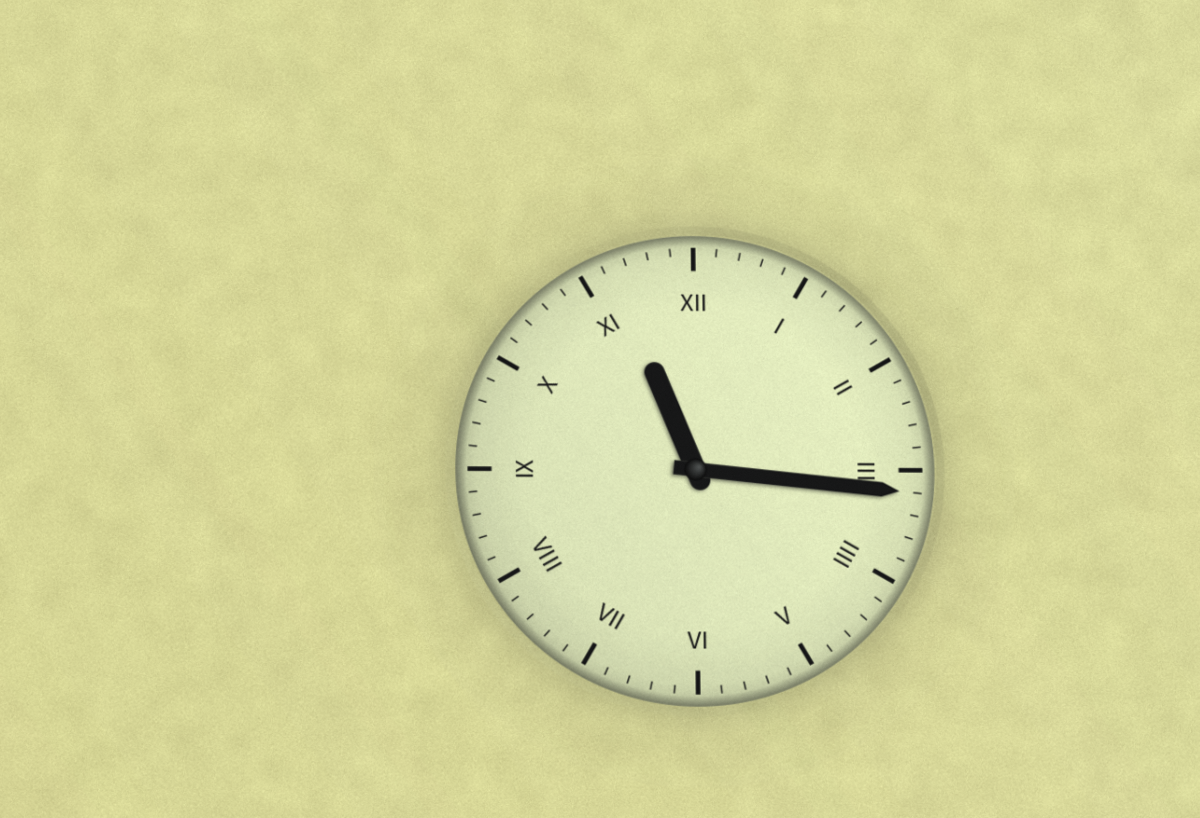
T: 11 h 16 min
